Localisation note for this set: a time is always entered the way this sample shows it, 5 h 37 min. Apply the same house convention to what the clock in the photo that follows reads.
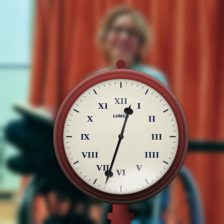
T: 12 h 33 min
